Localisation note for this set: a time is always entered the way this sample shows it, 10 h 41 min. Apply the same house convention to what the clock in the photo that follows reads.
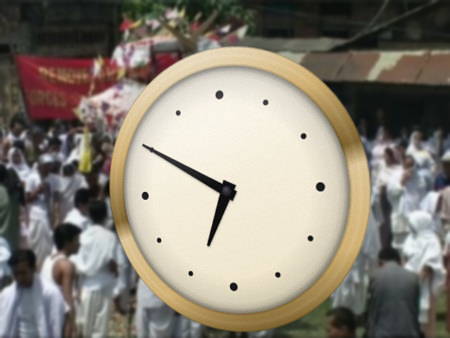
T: 6 h 50 min
